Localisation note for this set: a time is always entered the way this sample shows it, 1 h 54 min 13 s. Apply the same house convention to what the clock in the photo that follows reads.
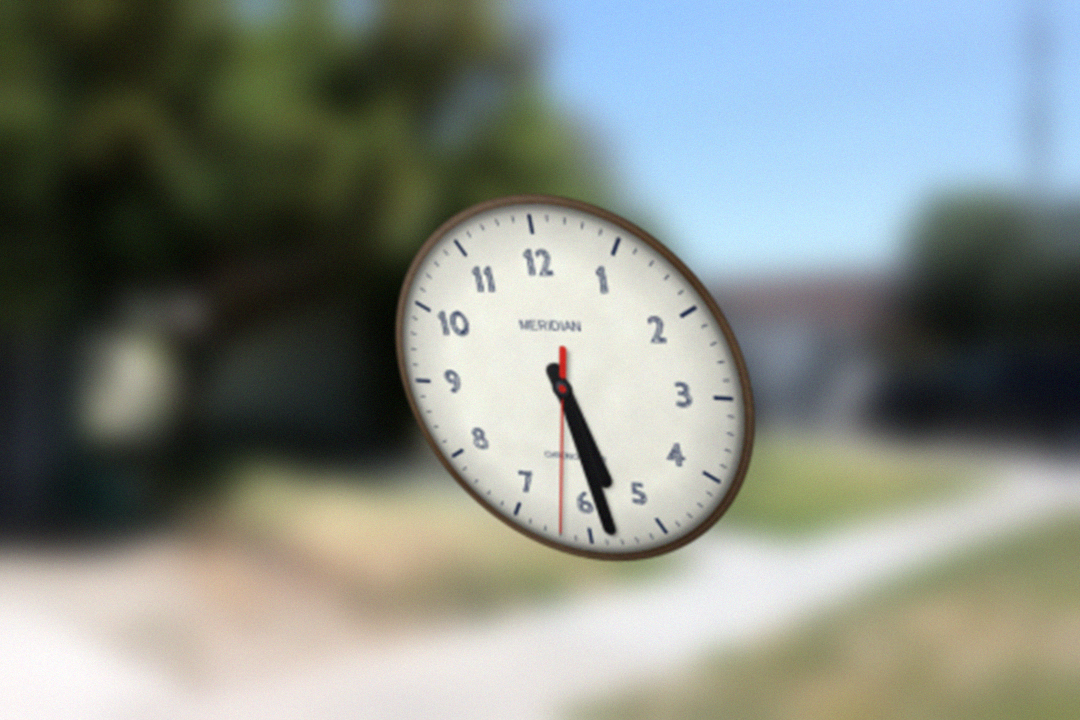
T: 5 h 28 min 32 s
